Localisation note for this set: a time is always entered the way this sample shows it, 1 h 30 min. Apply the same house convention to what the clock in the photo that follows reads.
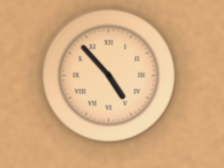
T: 4 h 53 min
